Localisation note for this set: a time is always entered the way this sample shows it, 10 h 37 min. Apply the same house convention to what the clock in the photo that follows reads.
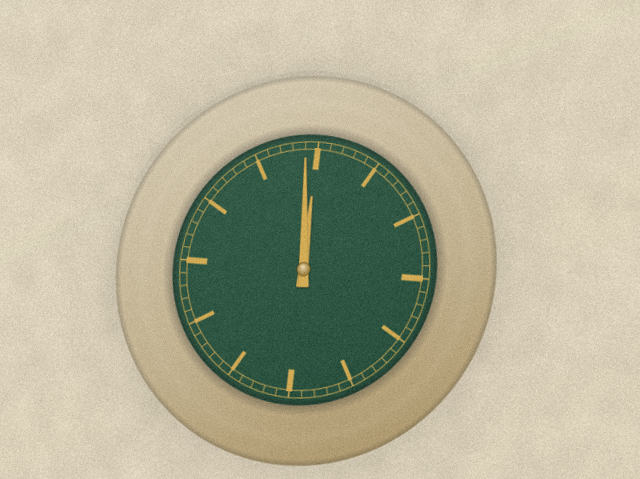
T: 11 h 59 min
